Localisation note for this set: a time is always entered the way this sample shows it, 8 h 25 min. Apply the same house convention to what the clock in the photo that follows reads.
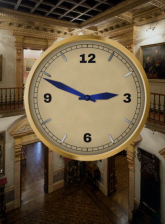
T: 2 h 49 min
